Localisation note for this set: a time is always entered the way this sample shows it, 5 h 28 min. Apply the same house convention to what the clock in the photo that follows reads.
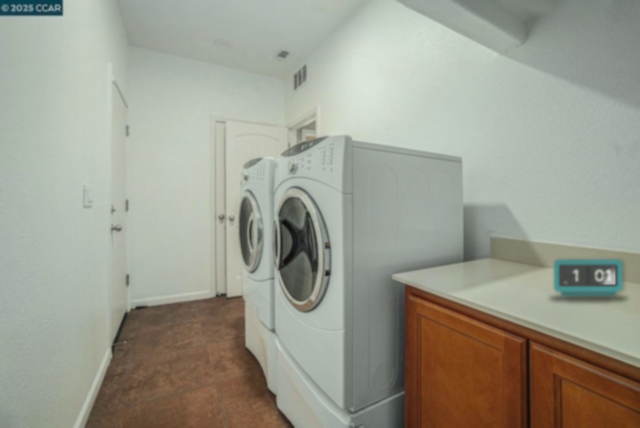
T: 1 h 01 min
